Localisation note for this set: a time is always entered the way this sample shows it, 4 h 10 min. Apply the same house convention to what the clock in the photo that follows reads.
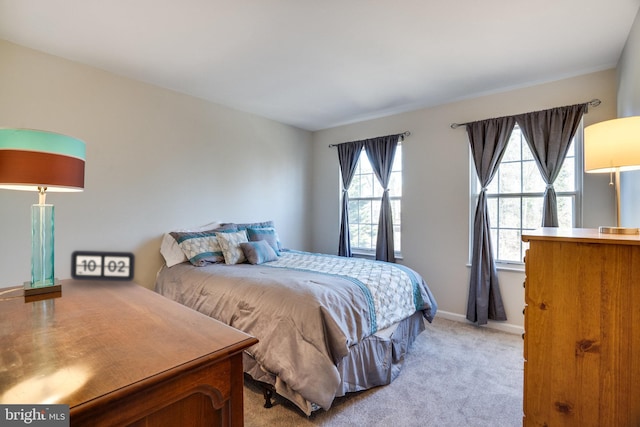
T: 10 h 02 min
